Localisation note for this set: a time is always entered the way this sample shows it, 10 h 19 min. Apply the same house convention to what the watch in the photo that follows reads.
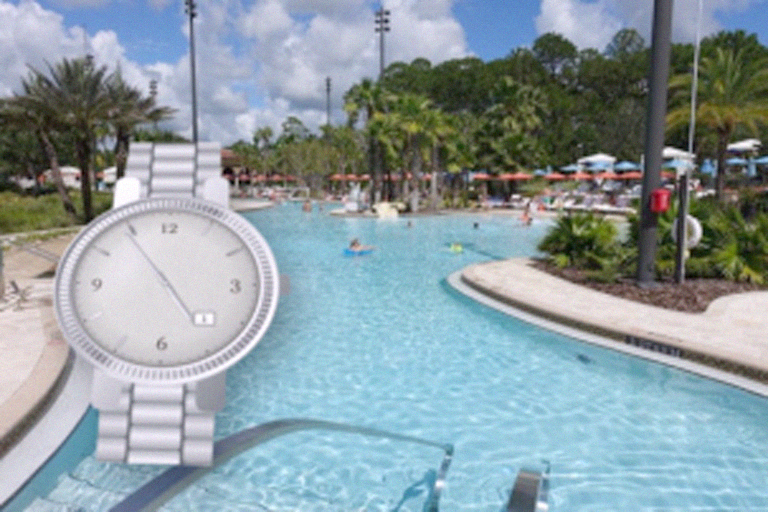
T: 4 h 54 min
